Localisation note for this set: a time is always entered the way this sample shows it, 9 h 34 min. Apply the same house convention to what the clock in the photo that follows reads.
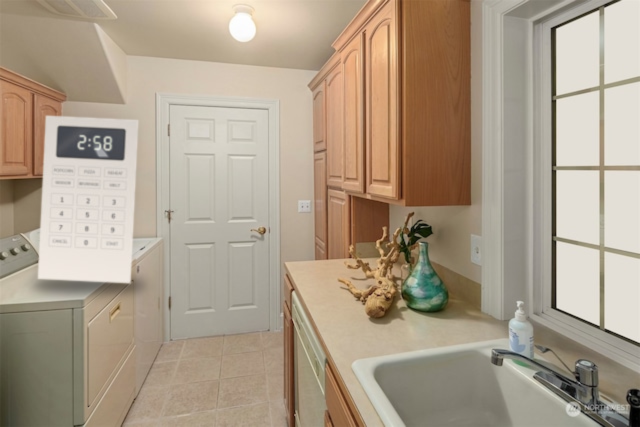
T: 2 h 58 min
